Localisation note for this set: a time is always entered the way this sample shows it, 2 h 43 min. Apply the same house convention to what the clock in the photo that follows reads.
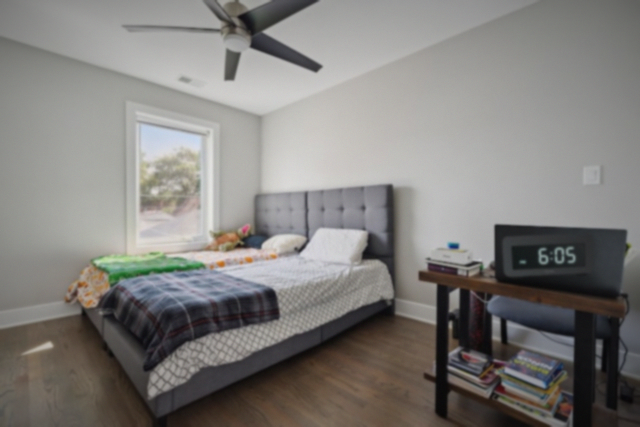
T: 6 h 05 min
